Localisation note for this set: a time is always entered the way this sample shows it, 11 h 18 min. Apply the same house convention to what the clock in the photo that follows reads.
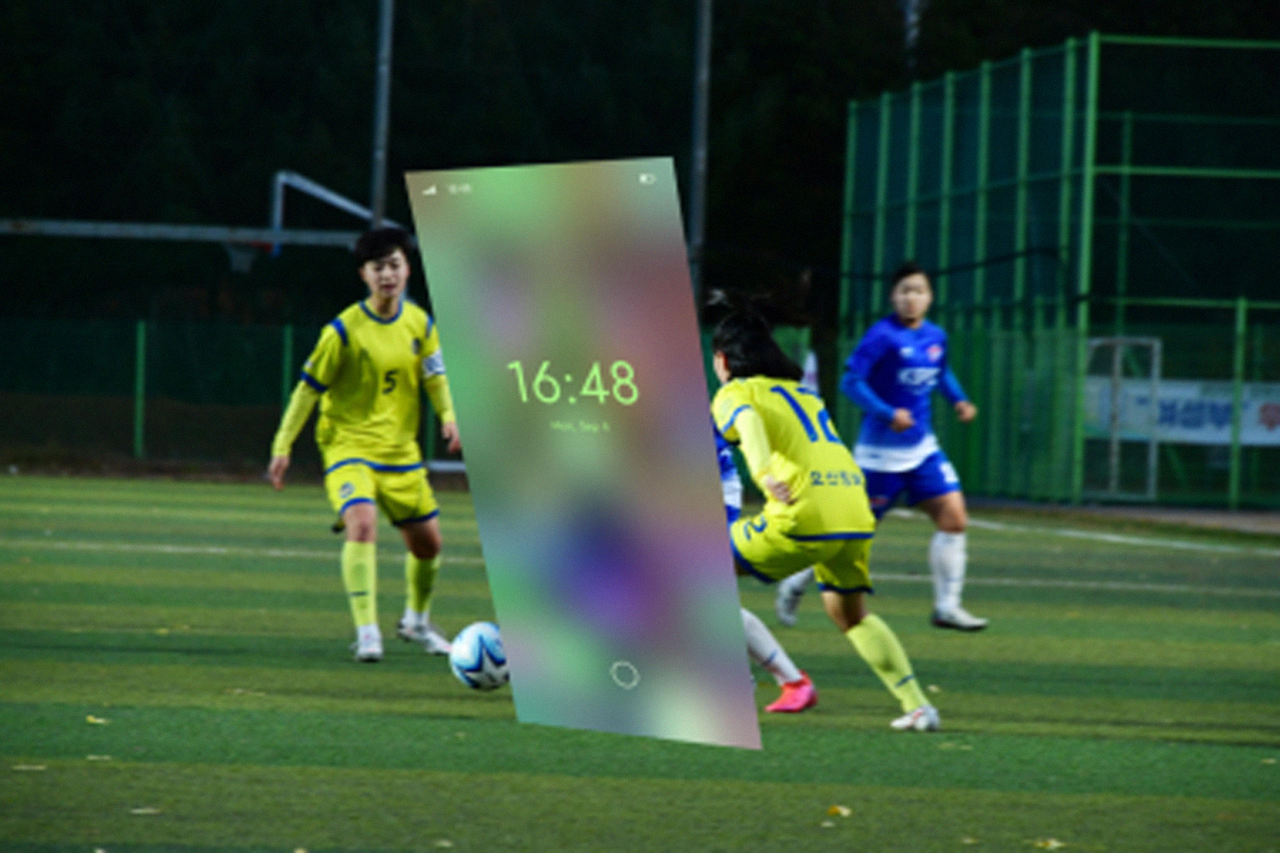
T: 16 h 48 min
